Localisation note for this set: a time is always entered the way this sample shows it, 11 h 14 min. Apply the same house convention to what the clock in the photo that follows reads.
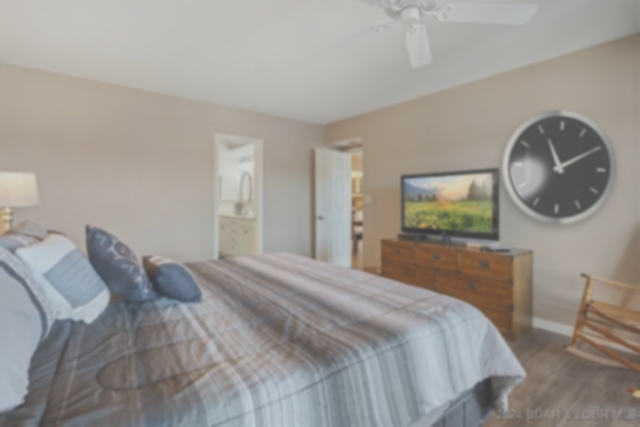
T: 11 h 10 min
